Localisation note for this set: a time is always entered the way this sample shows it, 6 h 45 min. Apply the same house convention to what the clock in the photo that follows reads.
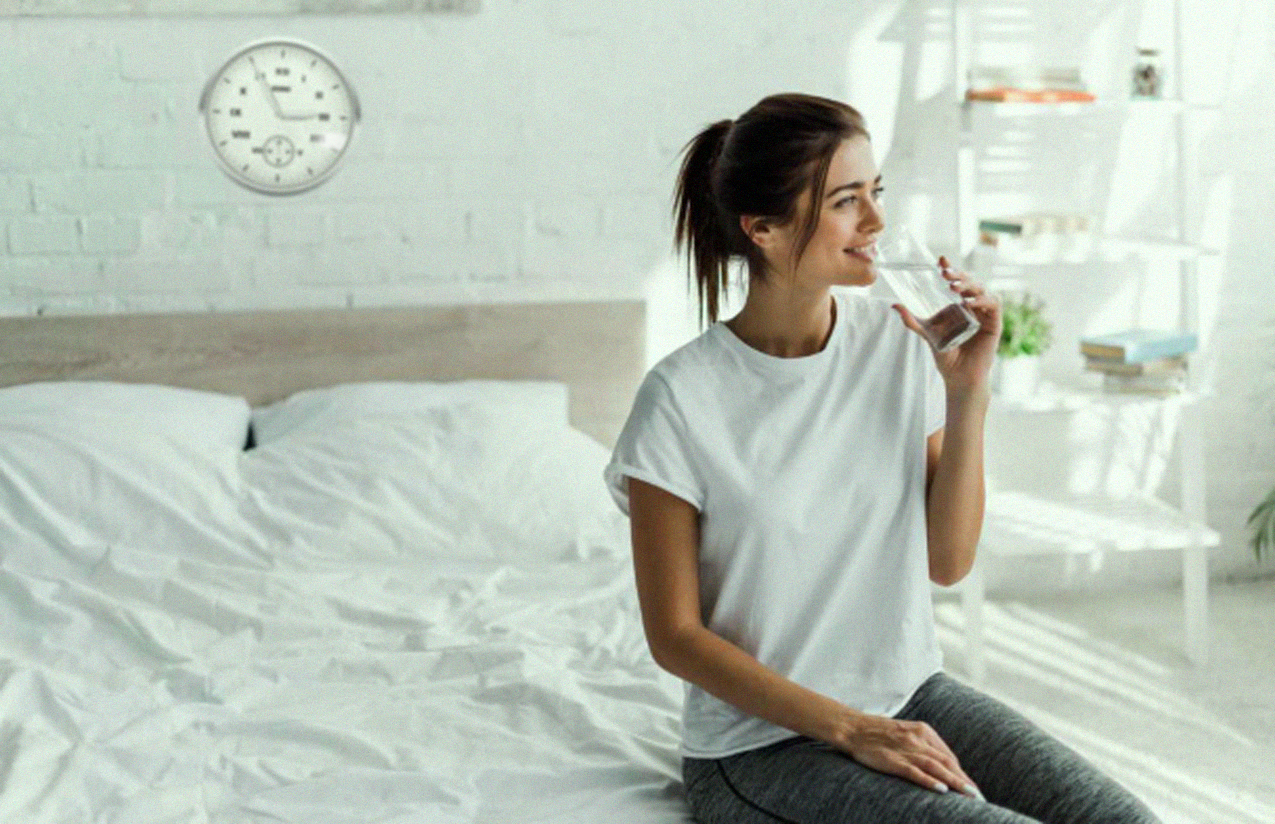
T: 2 h 55 min
